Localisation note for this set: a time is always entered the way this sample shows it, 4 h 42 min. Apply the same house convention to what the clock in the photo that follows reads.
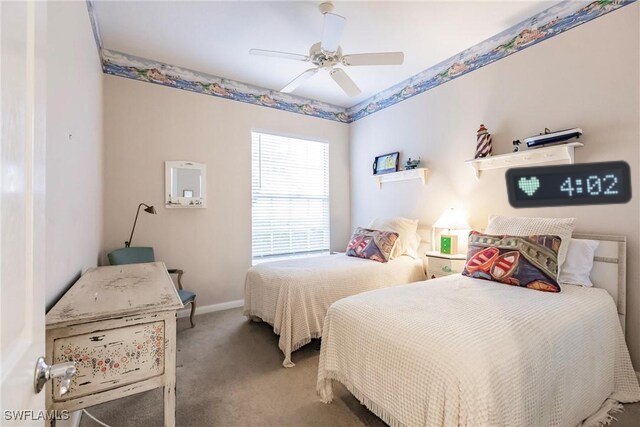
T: 4 h 02 min
